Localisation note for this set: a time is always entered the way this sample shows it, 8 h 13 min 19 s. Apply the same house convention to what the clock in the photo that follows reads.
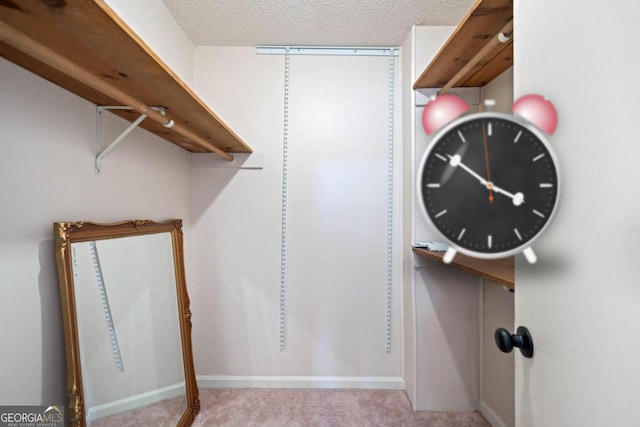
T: 3 h 50 min 59 s
